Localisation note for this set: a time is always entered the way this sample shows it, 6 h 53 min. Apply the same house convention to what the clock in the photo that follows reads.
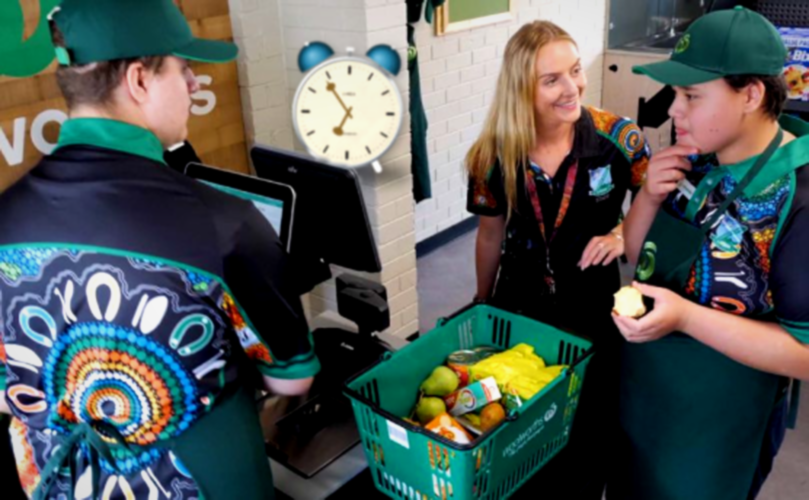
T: 6 h 54 min
